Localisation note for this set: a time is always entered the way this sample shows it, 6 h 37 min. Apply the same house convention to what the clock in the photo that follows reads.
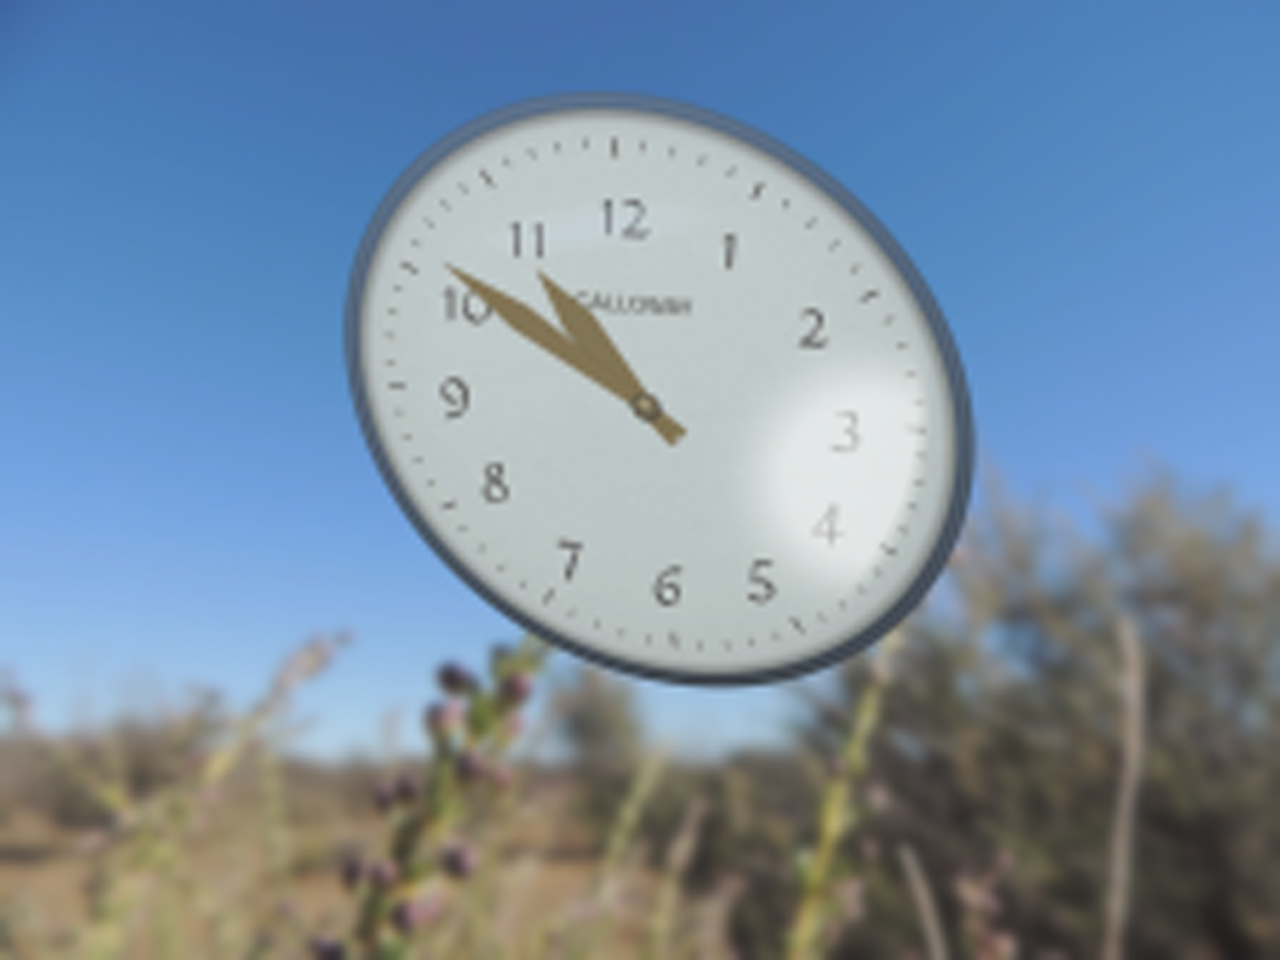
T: 10 h 51 min
